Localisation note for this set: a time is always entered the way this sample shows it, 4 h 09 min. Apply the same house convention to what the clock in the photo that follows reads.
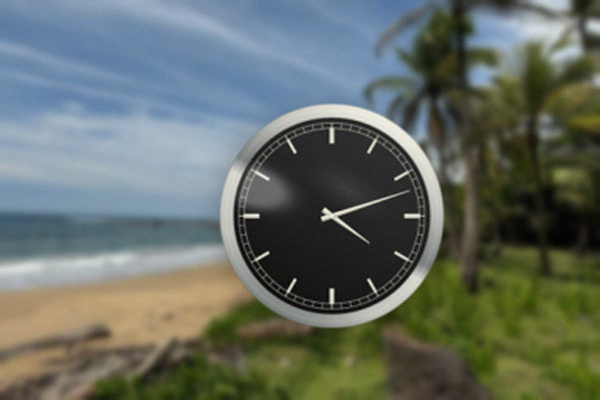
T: 4 h 12 min
